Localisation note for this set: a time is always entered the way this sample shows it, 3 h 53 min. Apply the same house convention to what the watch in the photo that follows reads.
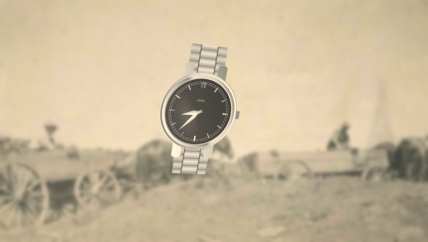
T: 8 h 37 min
